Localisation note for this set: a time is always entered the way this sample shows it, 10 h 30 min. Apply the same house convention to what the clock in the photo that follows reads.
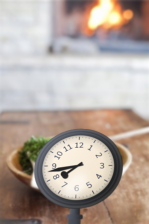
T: 7 h 43 min
